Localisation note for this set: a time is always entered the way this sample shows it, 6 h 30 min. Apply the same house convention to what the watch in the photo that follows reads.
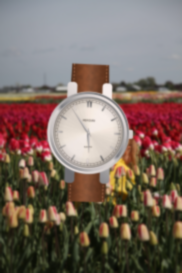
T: 5 h 54 min
